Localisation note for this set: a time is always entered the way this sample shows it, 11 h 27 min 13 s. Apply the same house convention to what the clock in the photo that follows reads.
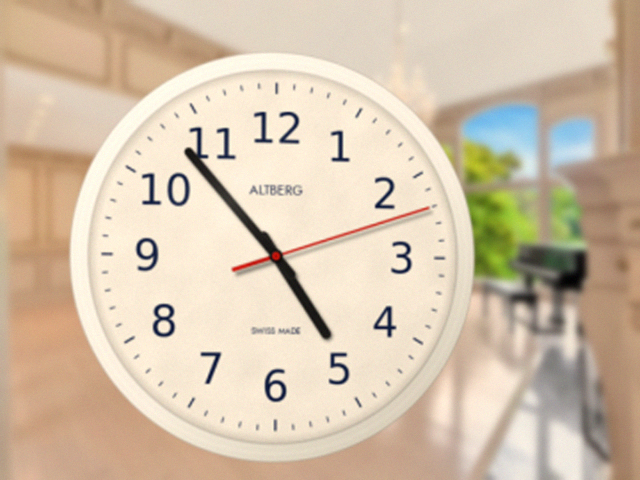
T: 4 h 53 min 12 s
